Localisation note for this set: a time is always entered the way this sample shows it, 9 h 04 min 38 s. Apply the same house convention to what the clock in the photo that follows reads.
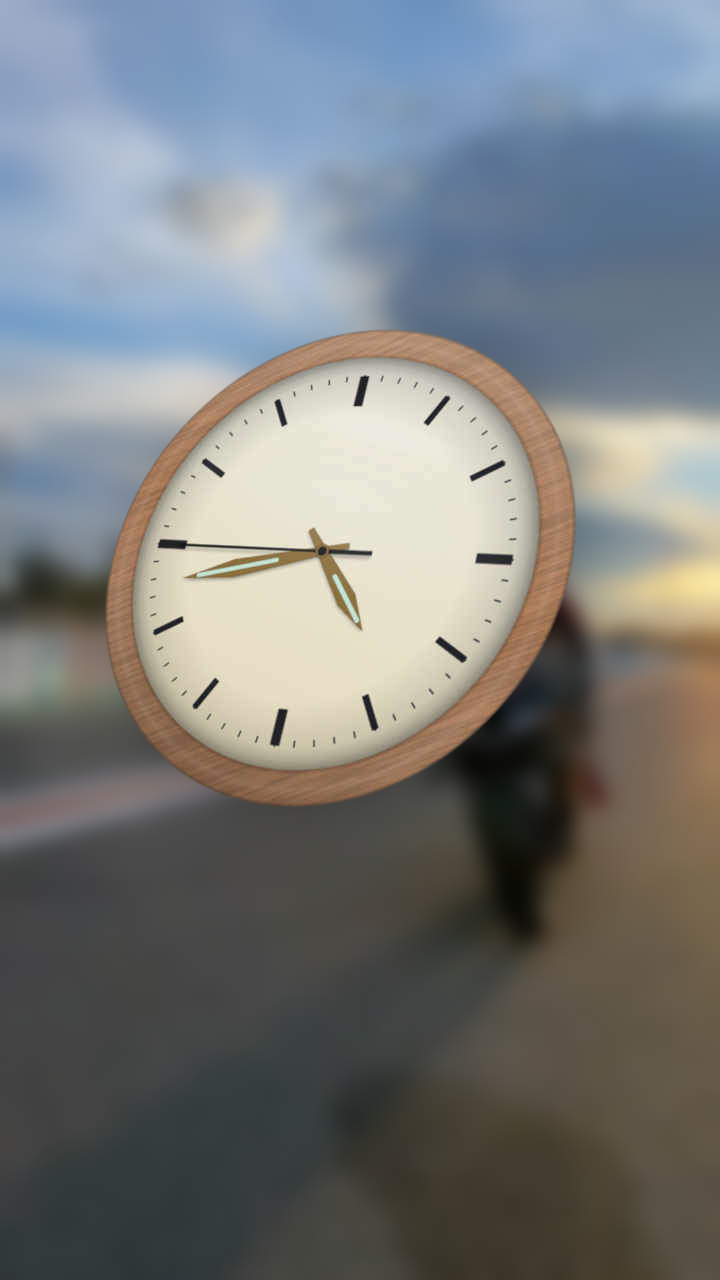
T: 4 h 42 min 45 s
